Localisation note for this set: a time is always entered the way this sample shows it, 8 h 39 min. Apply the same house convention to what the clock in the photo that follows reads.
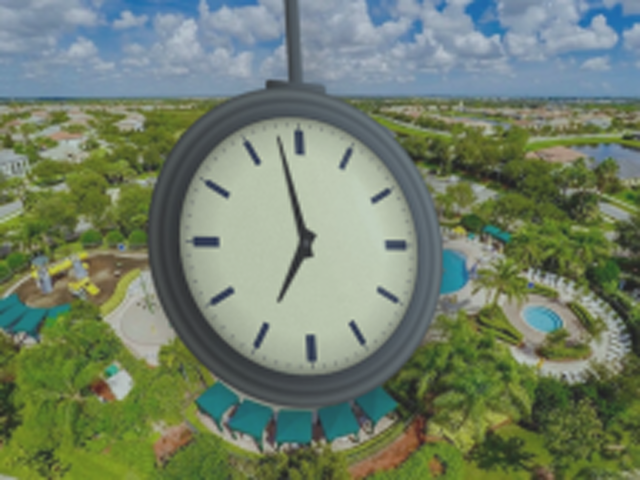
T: 6 h 58 min
